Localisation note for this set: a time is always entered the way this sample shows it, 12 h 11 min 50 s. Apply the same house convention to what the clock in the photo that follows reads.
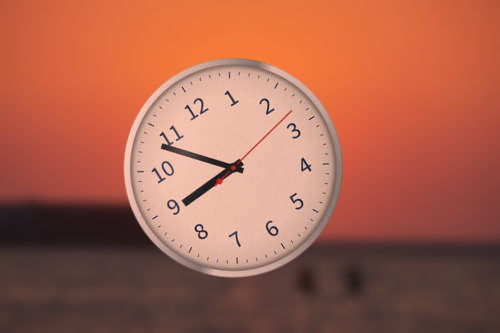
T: 8 h 53 min 13 s
